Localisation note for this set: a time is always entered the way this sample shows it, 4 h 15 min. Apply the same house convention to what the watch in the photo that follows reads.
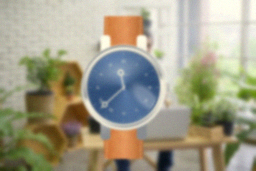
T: 11 h 38 min
